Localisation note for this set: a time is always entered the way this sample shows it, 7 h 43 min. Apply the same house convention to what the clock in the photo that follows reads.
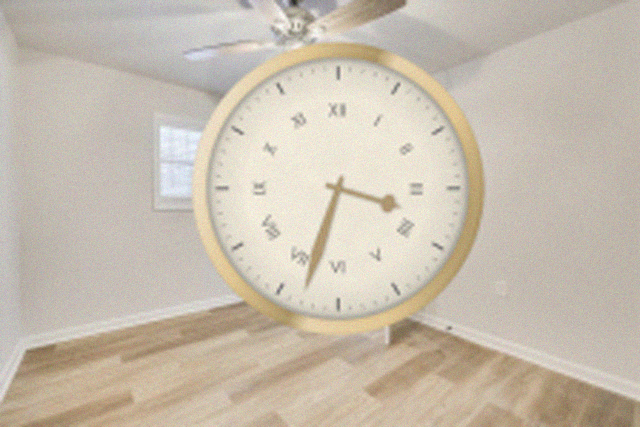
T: 3 h 33 min
